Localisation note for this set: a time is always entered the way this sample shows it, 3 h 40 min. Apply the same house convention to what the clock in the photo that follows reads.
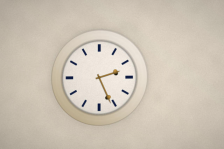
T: 2 h 26 min
